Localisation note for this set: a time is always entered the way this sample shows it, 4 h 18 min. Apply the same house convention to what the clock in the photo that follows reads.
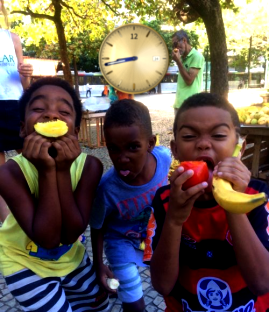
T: 8 h 43 min
